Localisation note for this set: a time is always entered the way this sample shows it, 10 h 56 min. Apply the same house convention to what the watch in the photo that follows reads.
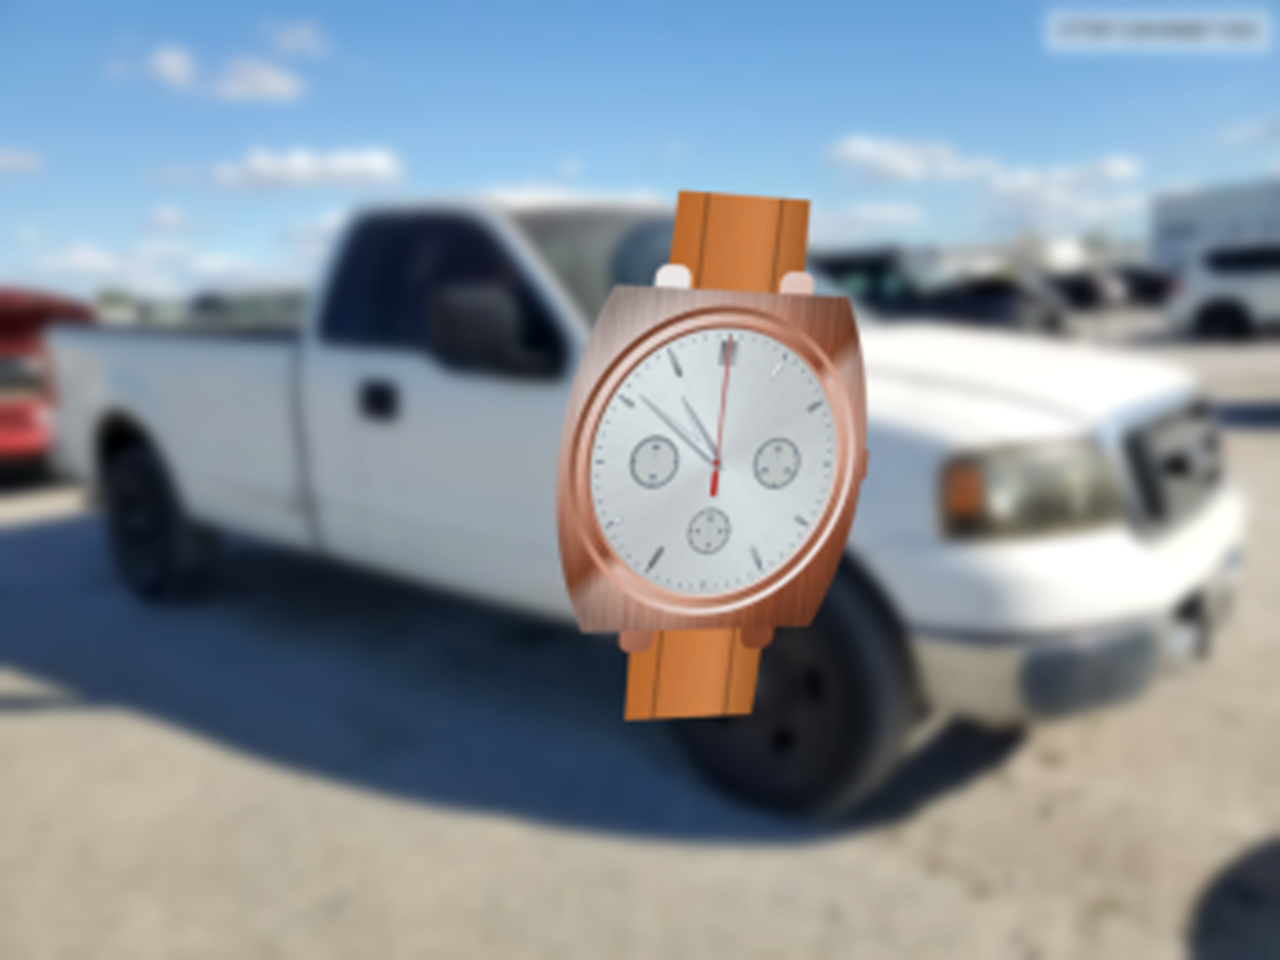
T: 10 h 51 min
